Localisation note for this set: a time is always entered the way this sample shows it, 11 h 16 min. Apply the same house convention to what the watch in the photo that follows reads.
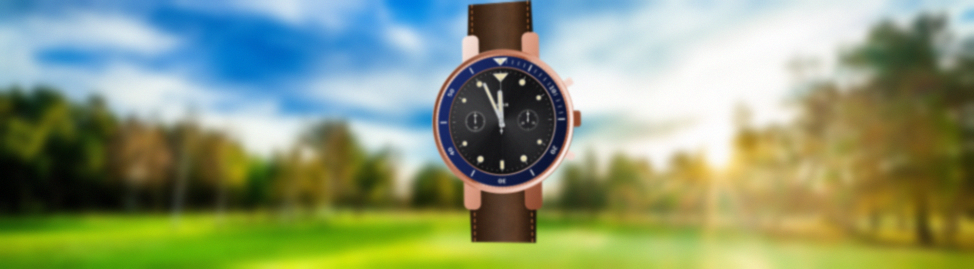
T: 11 h 56 min
